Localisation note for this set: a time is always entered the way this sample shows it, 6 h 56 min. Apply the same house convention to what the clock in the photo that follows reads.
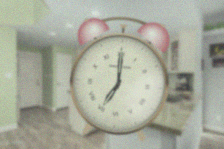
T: 7 h 00 min
